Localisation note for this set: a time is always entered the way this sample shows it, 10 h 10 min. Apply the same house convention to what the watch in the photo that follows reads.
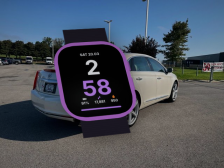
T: 2 h 58 min
